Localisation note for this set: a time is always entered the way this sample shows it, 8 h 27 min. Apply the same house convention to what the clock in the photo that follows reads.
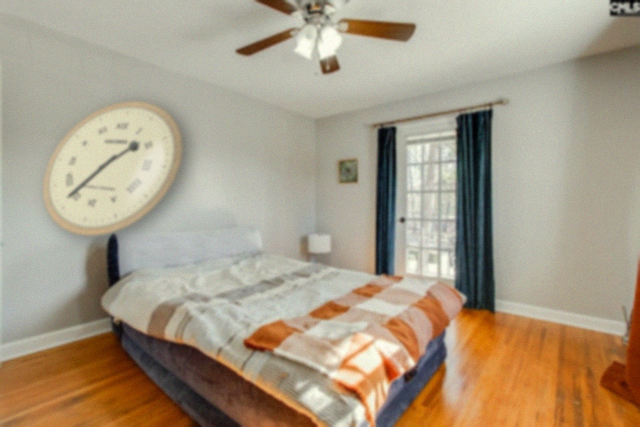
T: 1 h 36 min
